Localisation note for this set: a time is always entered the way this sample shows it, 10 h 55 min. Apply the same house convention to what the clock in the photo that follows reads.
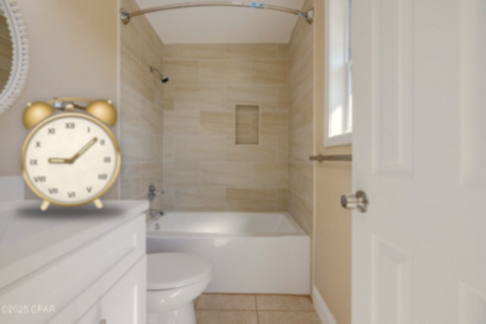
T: 9 h 08 min
